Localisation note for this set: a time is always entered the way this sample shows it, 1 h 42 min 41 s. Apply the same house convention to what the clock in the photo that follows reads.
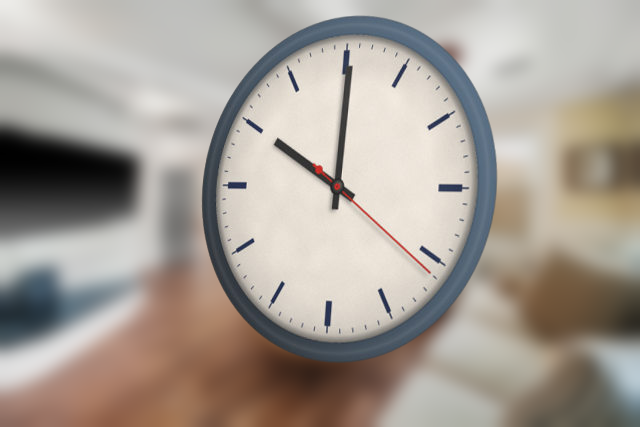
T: 10 h 00 min 21 s
